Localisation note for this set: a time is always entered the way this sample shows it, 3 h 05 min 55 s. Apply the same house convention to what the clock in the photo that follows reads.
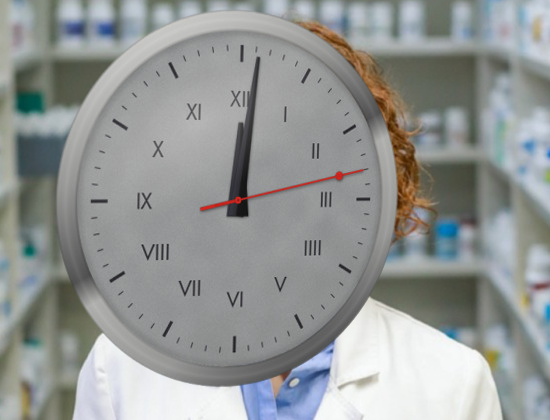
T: 12 h 01 min 13 s
